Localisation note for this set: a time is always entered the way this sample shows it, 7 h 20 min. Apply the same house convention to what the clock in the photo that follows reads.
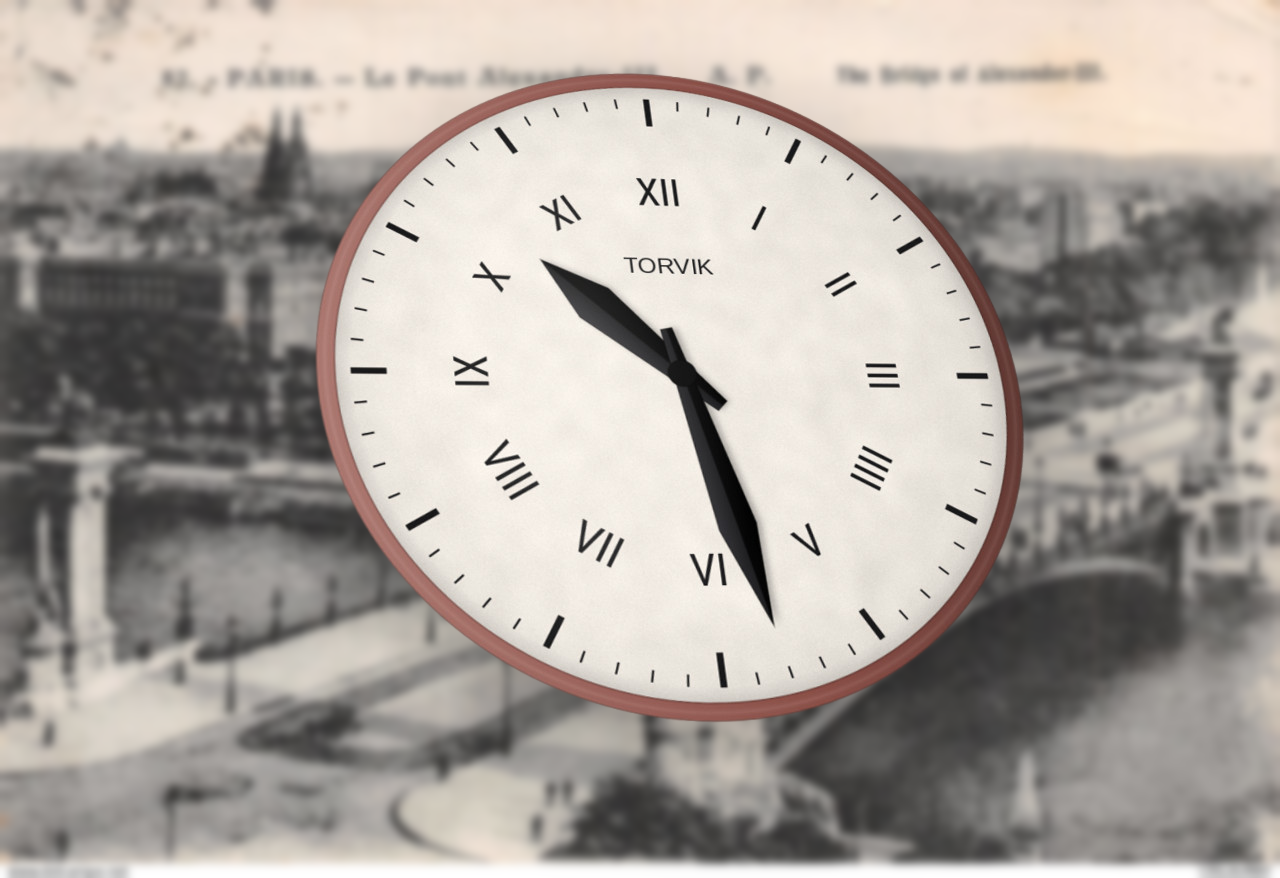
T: 10 h 28 min
